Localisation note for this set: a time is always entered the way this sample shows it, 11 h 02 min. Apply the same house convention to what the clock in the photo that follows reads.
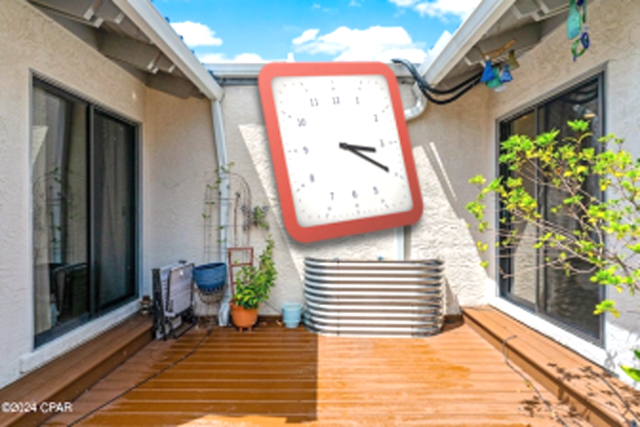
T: 3 h 20 min
